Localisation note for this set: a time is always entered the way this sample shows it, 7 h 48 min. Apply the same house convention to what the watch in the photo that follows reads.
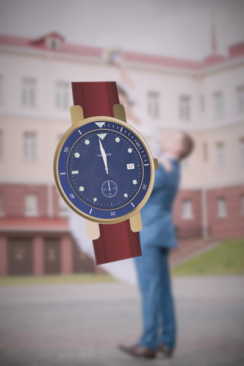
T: 11 h 59 min
